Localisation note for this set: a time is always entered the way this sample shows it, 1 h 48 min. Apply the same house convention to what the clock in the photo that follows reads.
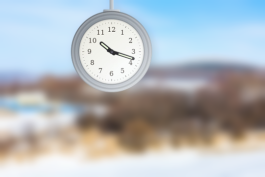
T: 10 h 18 min
